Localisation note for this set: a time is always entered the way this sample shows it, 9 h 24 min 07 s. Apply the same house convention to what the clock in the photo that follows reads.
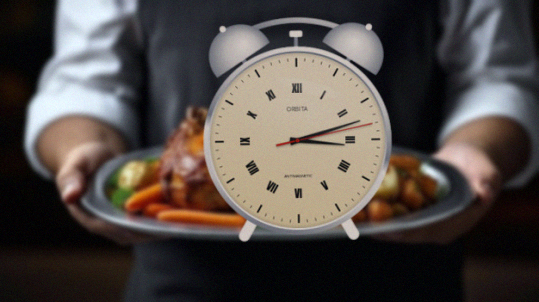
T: 3 h 12 min 13 s
